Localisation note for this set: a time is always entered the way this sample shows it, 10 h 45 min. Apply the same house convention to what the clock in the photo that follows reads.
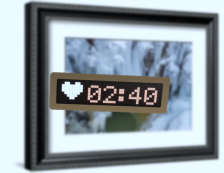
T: 2 h 40 min
